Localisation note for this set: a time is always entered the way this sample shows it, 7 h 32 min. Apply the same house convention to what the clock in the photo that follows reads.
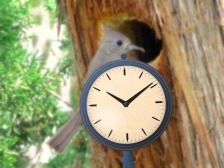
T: 10 h 09 min
